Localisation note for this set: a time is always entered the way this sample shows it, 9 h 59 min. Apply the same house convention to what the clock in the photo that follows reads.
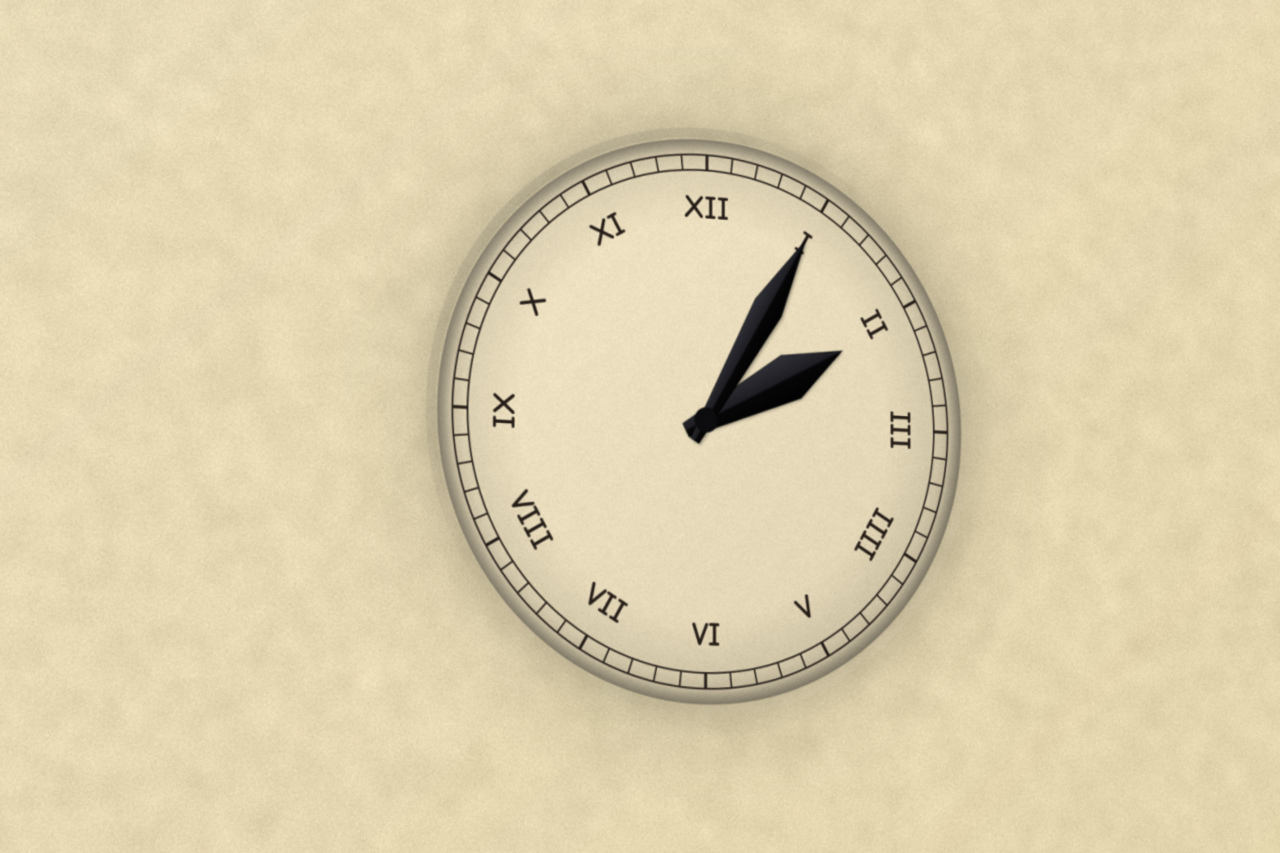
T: 2 h 05 min
